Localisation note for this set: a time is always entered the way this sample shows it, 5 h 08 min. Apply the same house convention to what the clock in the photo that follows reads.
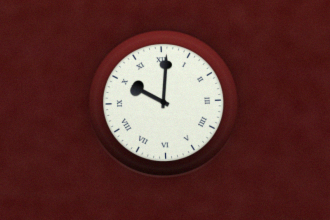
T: 10 h 01 min
